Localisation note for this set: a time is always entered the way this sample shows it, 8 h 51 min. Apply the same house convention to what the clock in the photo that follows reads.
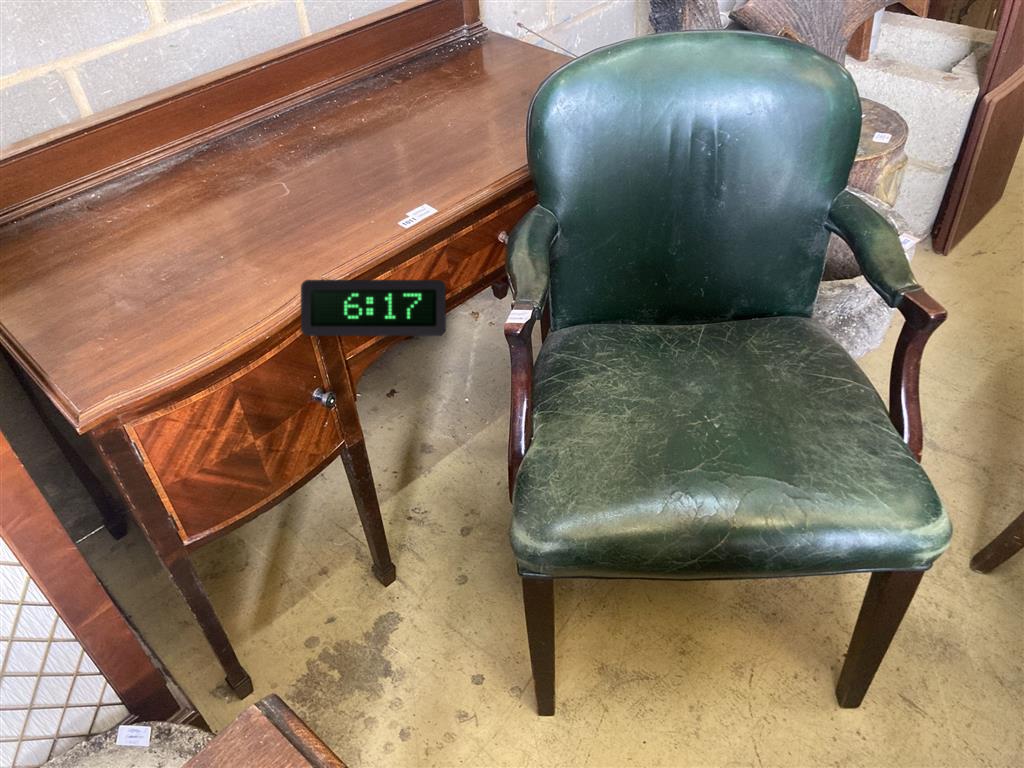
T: 6 h 17 min
